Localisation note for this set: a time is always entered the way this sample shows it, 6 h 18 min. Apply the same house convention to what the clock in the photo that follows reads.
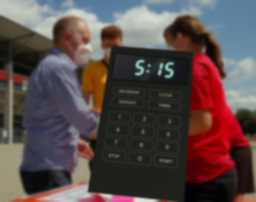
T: 5 h 15 min
